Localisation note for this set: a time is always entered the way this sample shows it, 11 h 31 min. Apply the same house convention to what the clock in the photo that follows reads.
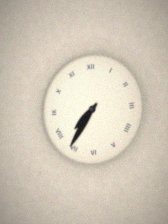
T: 7 h 36 min
